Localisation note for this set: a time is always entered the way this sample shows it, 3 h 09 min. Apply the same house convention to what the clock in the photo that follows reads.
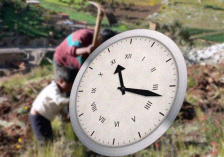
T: 11 h 17 min
